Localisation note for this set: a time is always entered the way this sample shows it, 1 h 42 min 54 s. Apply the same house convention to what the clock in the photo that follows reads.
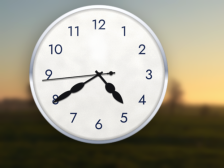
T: 4 h 39 min 44 s
